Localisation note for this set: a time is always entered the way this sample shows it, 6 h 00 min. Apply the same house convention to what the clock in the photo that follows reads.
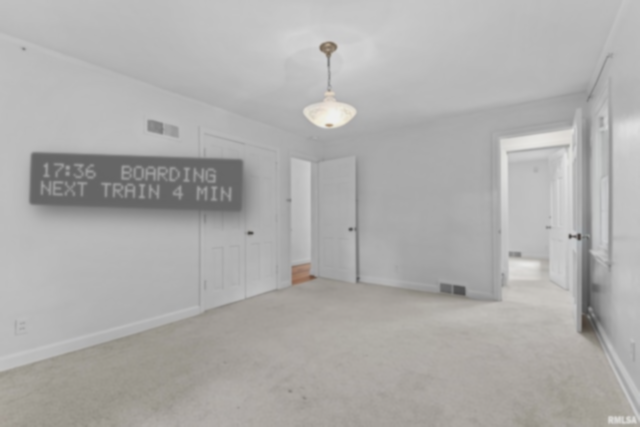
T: 17 h 36 min
